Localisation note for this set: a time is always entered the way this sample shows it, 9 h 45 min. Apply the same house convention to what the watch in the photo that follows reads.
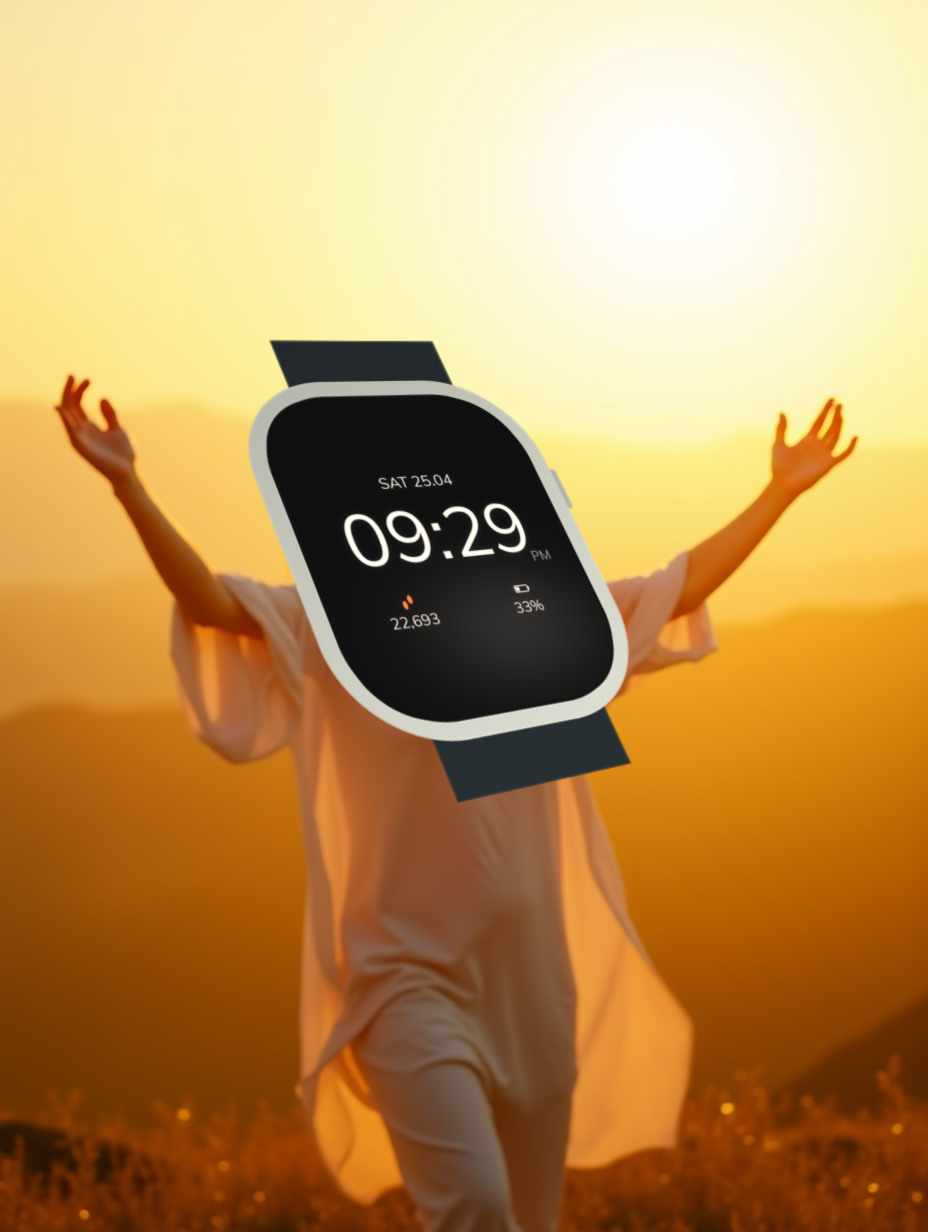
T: 9 h 29 min
